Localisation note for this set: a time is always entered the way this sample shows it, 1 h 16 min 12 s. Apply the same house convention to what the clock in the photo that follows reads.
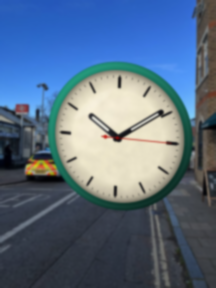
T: 10 h 09 min 15 s
